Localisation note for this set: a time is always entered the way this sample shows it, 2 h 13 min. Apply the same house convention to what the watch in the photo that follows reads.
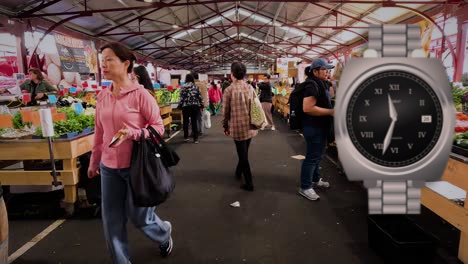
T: 11 h 33 min
